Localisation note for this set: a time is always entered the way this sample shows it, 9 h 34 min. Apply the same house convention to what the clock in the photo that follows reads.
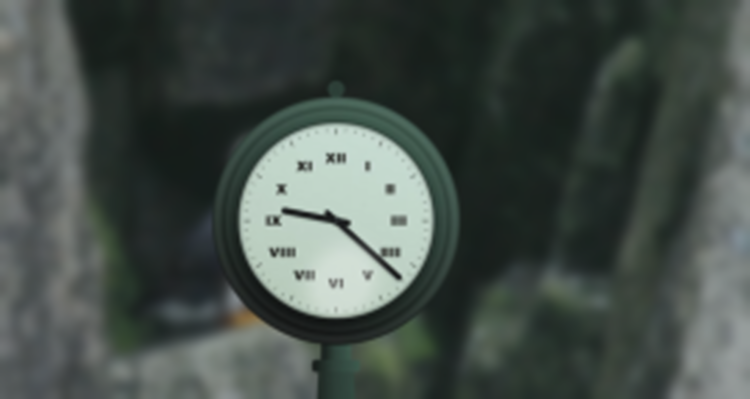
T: 9 h 22 min
